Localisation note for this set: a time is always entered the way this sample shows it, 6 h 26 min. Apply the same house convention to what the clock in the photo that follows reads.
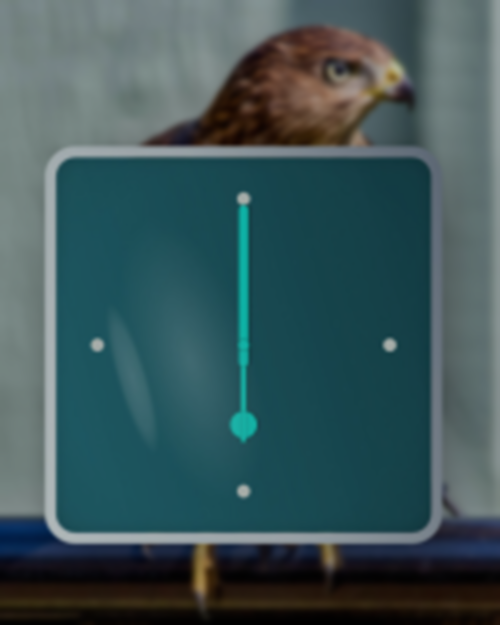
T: 6 h 00 min
